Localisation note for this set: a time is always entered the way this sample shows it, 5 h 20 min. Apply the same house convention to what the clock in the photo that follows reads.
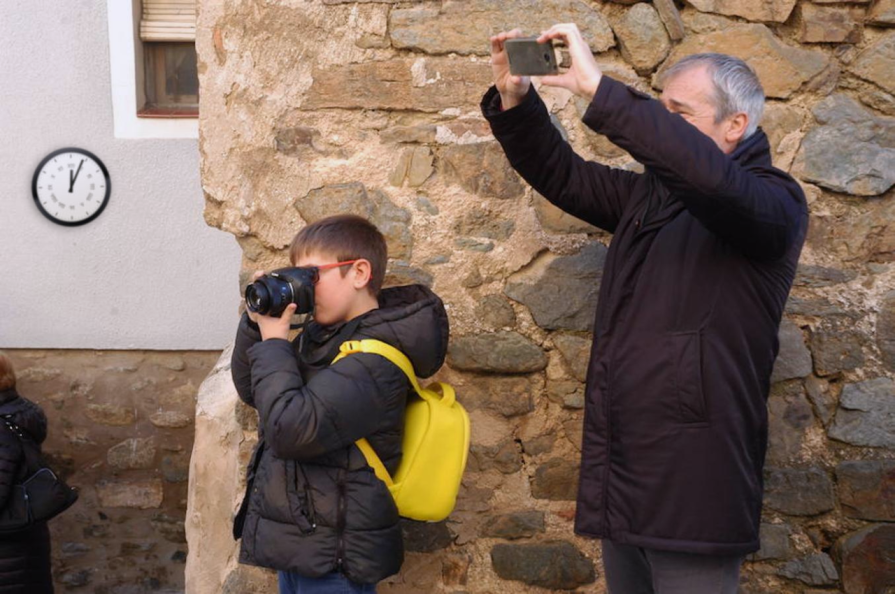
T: 12 h 04 min
